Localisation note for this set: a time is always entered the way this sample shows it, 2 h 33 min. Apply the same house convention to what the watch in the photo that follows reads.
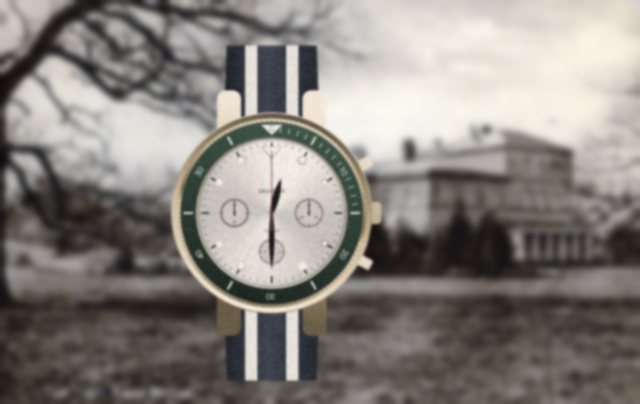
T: 12 h 30 min
